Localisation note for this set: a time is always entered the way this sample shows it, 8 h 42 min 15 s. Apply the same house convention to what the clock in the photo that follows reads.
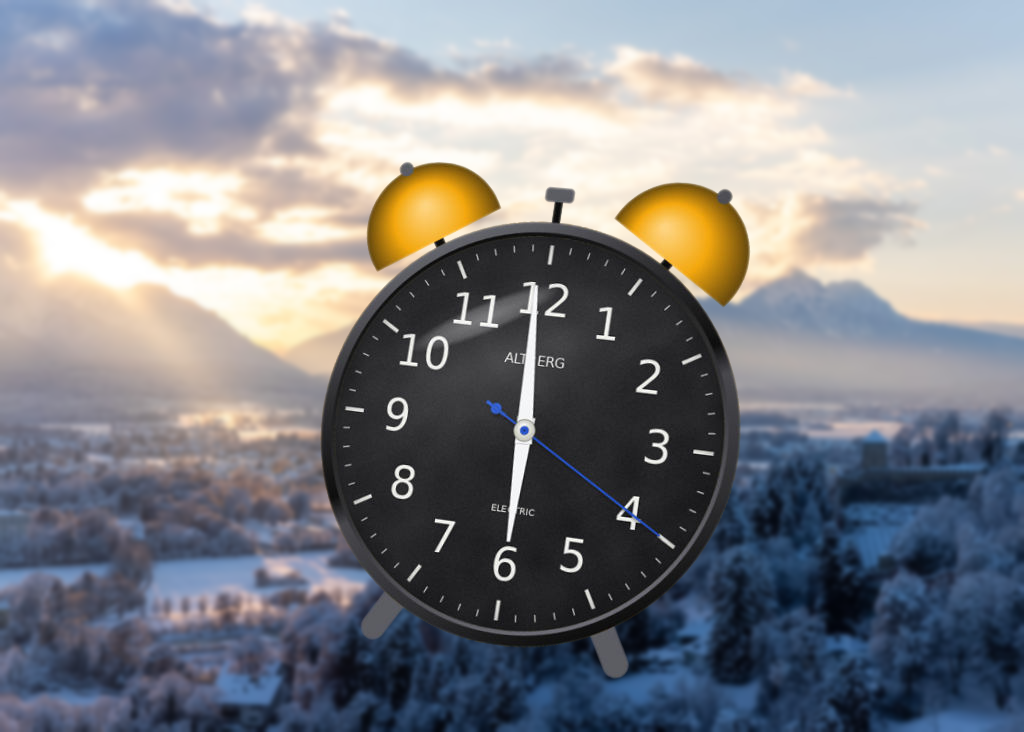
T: 5 h 59 min 20 s
